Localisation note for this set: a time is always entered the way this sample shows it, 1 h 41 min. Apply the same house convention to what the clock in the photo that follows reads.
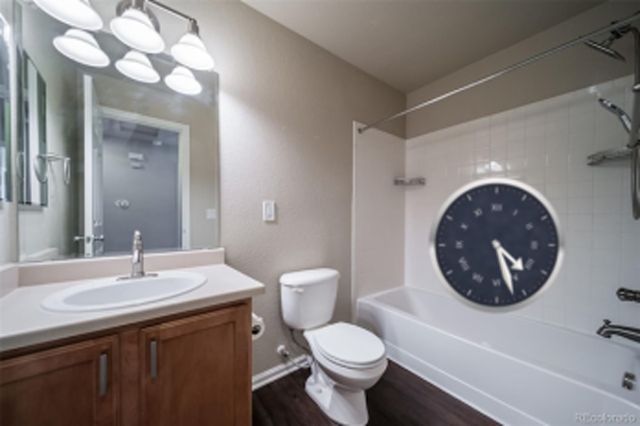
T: 4 h 27 min
